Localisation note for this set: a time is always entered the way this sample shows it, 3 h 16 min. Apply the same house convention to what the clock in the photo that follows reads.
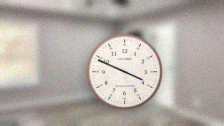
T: 3 h 49 min
